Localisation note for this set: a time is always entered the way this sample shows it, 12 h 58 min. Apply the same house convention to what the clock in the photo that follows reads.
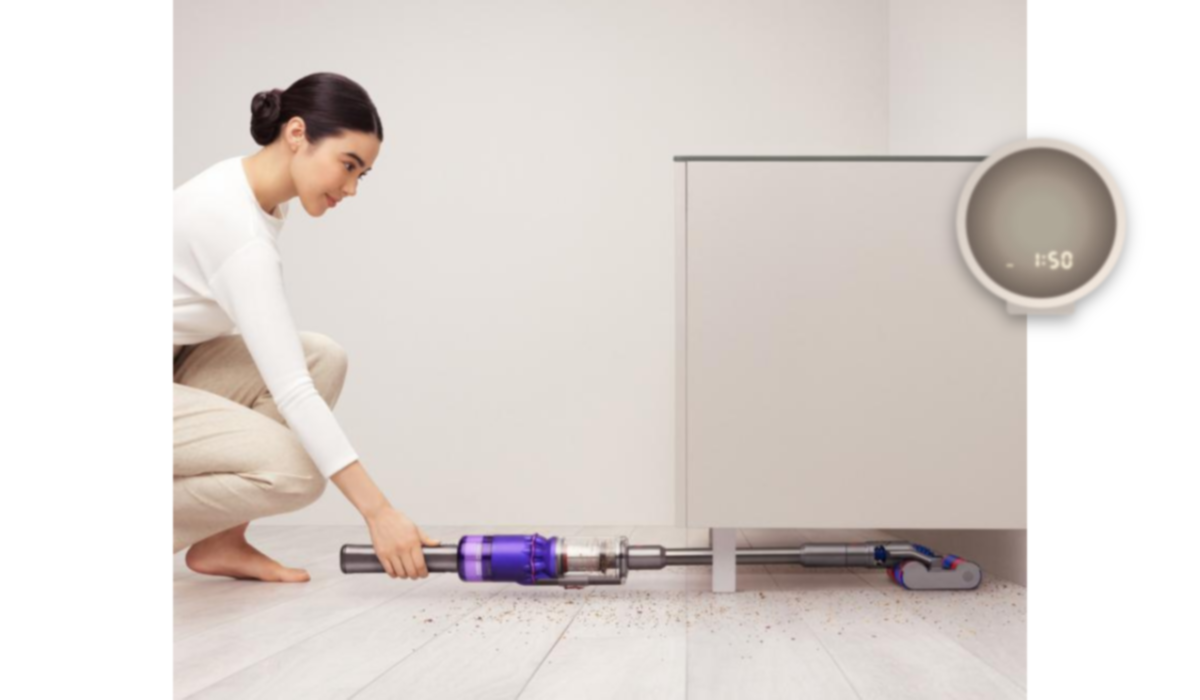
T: 1 h 50 min
